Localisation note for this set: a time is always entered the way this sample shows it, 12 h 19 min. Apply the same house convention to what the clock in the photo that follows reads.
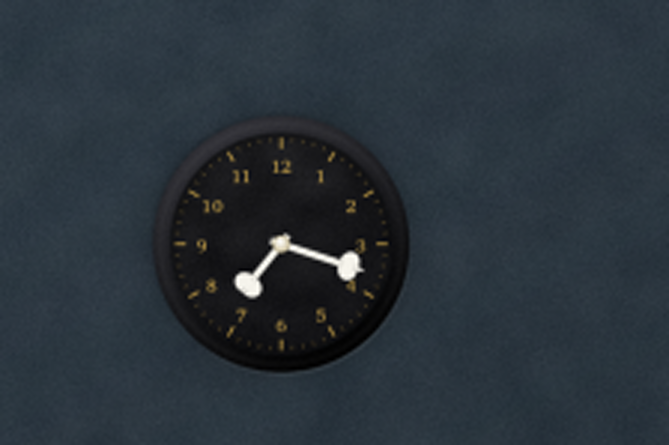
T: 7 h 18 min
